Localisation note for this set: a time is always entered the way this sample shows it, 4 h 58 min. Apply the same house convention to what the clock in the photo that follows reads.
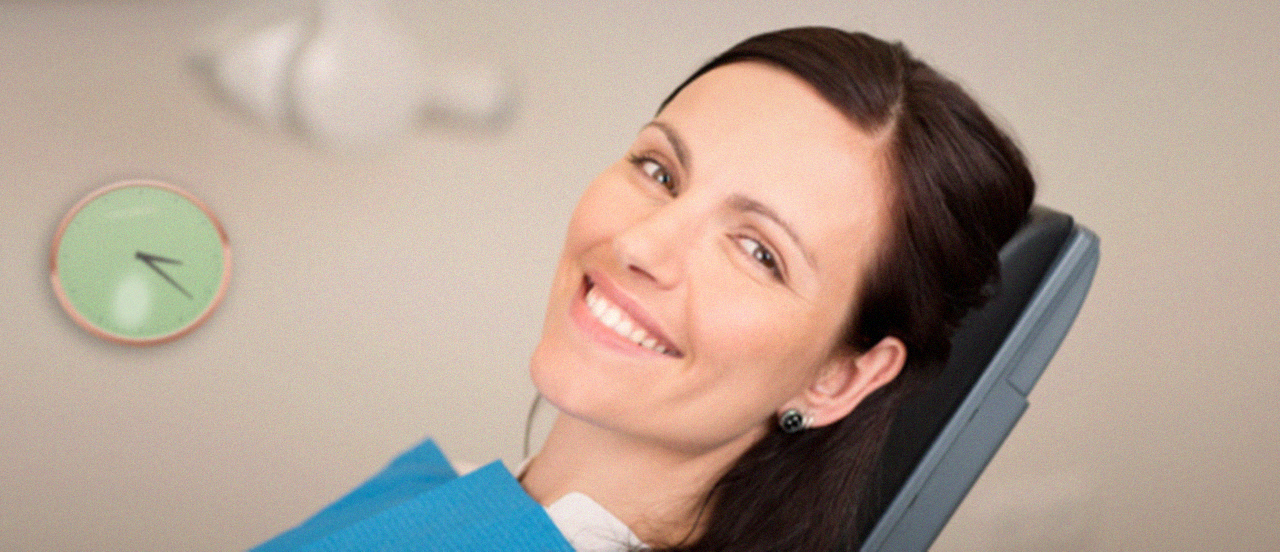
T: 3 h 22 min
